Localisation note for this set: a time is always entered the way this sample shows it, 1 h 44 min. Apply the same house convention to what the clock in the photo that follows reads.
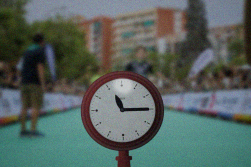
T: 11 h 15 min
